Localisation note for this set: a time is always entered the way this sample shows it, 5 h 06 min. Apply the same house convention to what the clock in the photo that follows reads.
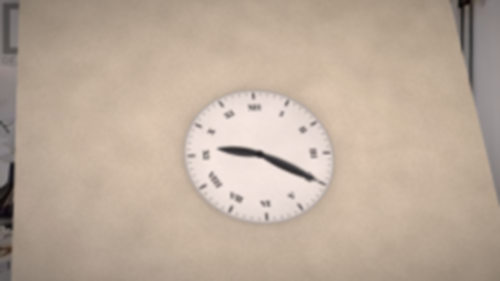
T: 9 h 20 min
